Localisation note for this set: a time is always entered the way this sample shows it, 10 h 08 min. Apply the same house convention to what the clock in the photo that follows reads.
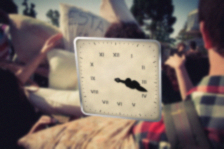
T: 3 h 18 min
